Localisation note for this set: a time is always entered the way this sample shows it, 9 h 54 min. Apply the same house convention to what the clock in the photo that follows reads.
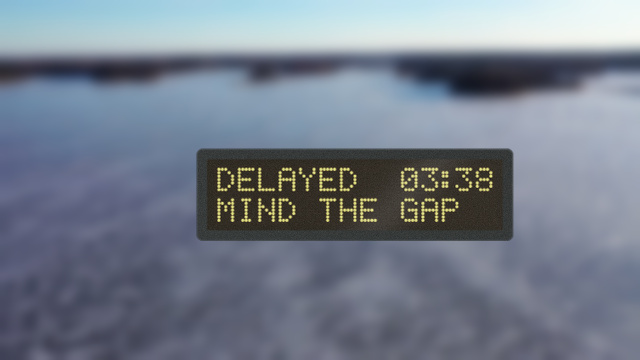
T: 3 h 38 min
